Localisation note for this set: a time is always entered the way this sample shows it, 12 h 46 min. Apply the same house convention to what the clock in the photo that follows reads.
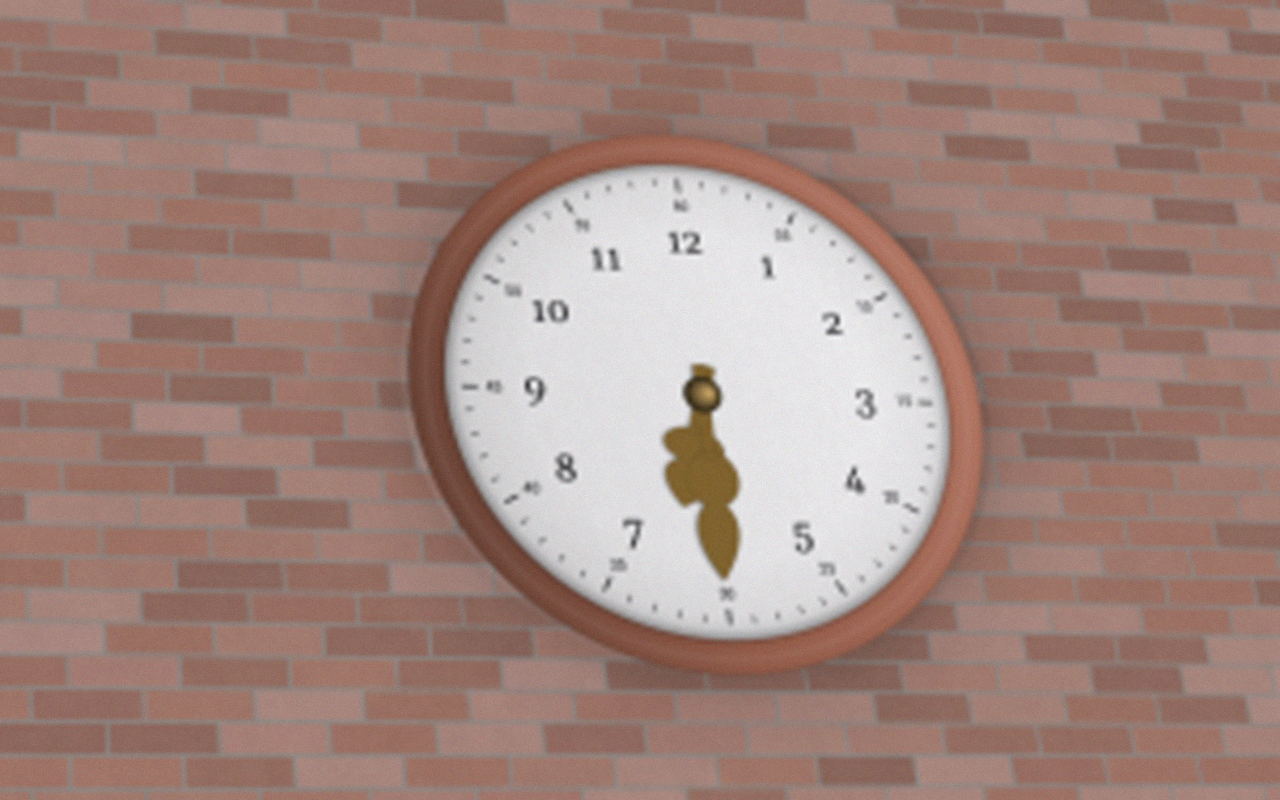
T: 6 h 30 min
